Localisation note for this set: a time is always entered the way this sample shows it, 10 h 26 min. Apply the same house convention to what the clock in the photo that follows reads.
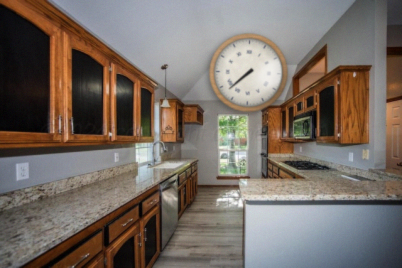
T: 7 h 38 min
